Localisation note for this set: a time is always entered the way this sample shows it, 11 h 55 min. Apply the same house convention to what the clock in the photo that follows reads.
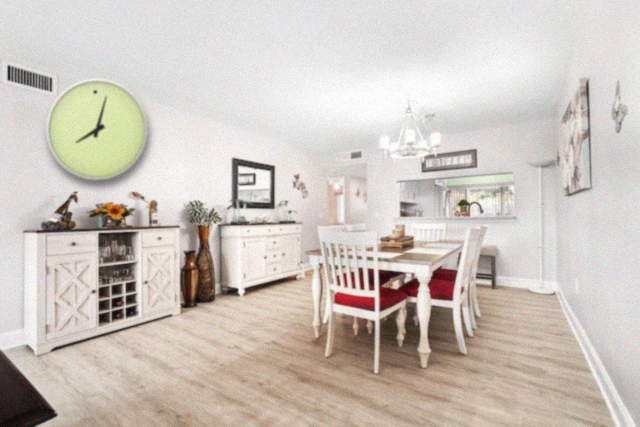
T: 8 h 03 min
